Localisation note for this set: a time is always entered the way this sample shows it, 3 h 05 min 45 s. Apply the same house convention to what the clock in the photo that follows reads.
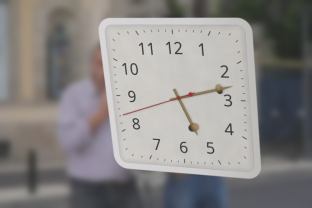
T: 5 h 12 min 42 s
